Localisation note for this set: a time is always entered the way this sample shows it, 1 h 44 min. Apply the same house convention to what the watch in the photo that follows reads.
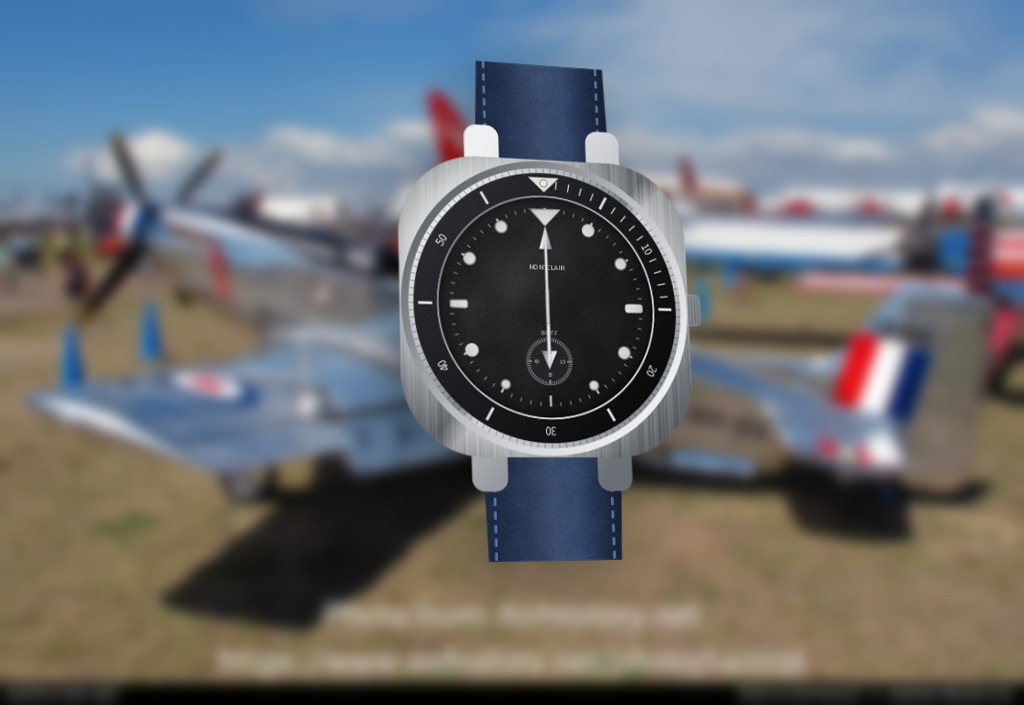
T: 6 h 00 min
